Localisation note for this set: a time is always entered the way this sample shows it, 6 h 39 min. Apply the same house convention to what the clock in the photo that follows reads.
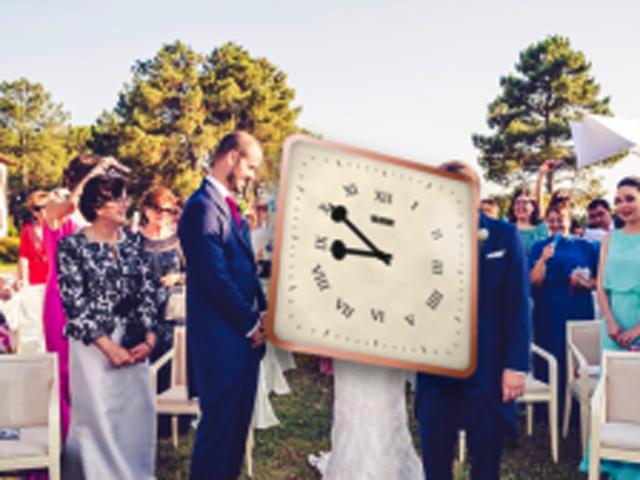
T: 8 h 51 min
